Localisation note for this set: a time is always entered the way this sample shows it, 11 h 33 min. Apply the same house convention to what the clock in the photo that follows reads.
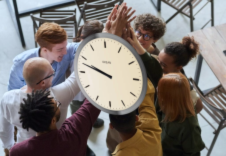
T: 9 h 48 min
